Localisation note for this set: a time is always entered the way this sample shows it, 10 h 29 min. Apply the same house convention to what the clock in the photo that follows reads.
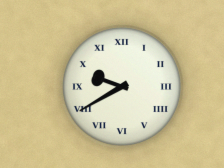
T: 9 h 40 min
